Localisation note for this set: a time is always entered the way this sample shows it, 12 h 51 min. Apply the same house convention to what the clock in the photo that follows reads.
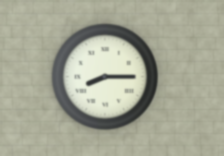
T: 8 h 15 min
